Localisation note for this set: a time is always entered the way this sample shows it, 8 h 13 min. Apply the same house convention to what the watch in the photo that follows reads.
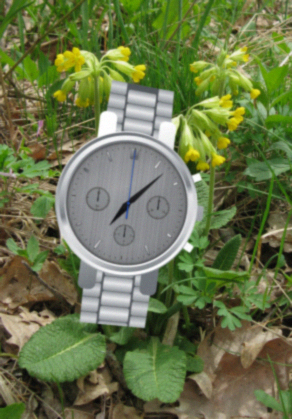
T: 7 h 07 min
